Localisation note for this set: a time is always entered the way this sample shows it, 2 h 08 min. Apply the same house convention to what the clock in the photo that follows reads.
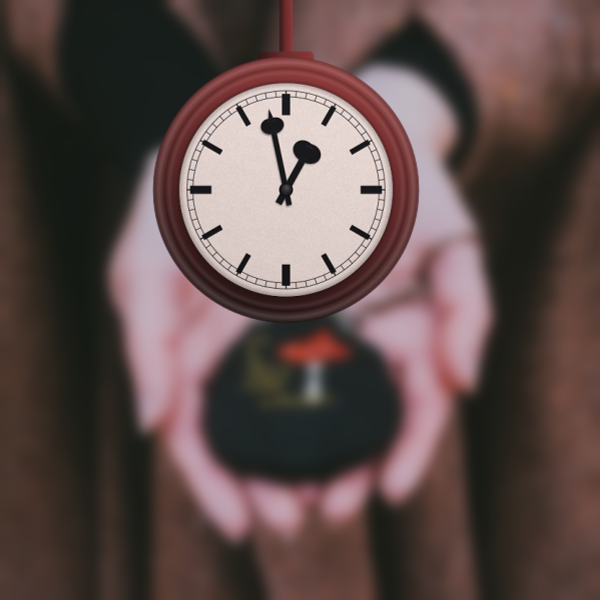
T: 12 h 58 min
